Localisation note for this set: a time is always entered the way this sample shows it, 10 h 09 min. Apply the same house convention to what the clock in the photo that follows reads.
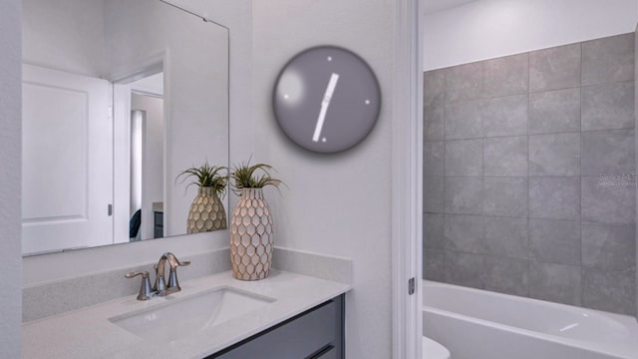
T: 12 h 32 min
